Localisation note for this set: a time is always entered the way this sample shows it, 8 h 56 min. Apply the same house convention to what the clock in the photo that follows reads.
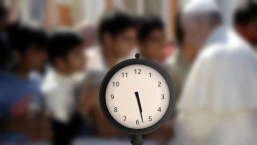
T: 5 h 28 min
